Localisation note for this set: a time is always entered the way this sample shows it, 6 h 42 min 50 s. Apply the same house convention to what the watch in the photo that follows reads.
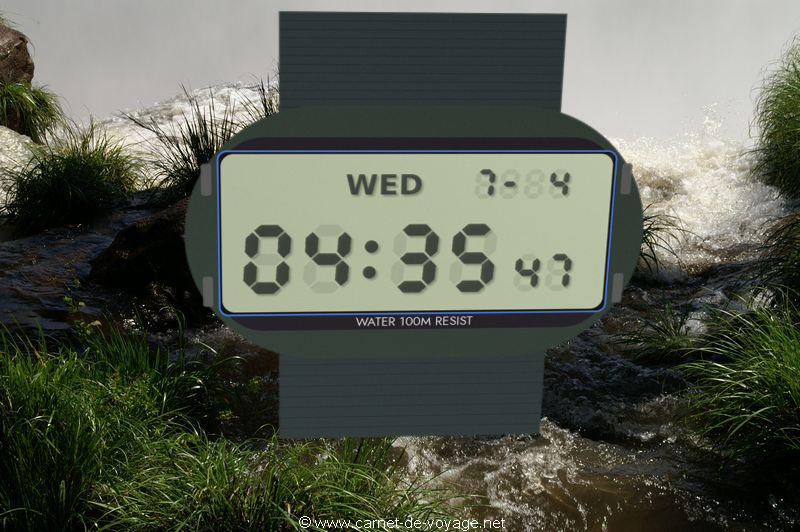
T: 4 h 35 min 47 s
